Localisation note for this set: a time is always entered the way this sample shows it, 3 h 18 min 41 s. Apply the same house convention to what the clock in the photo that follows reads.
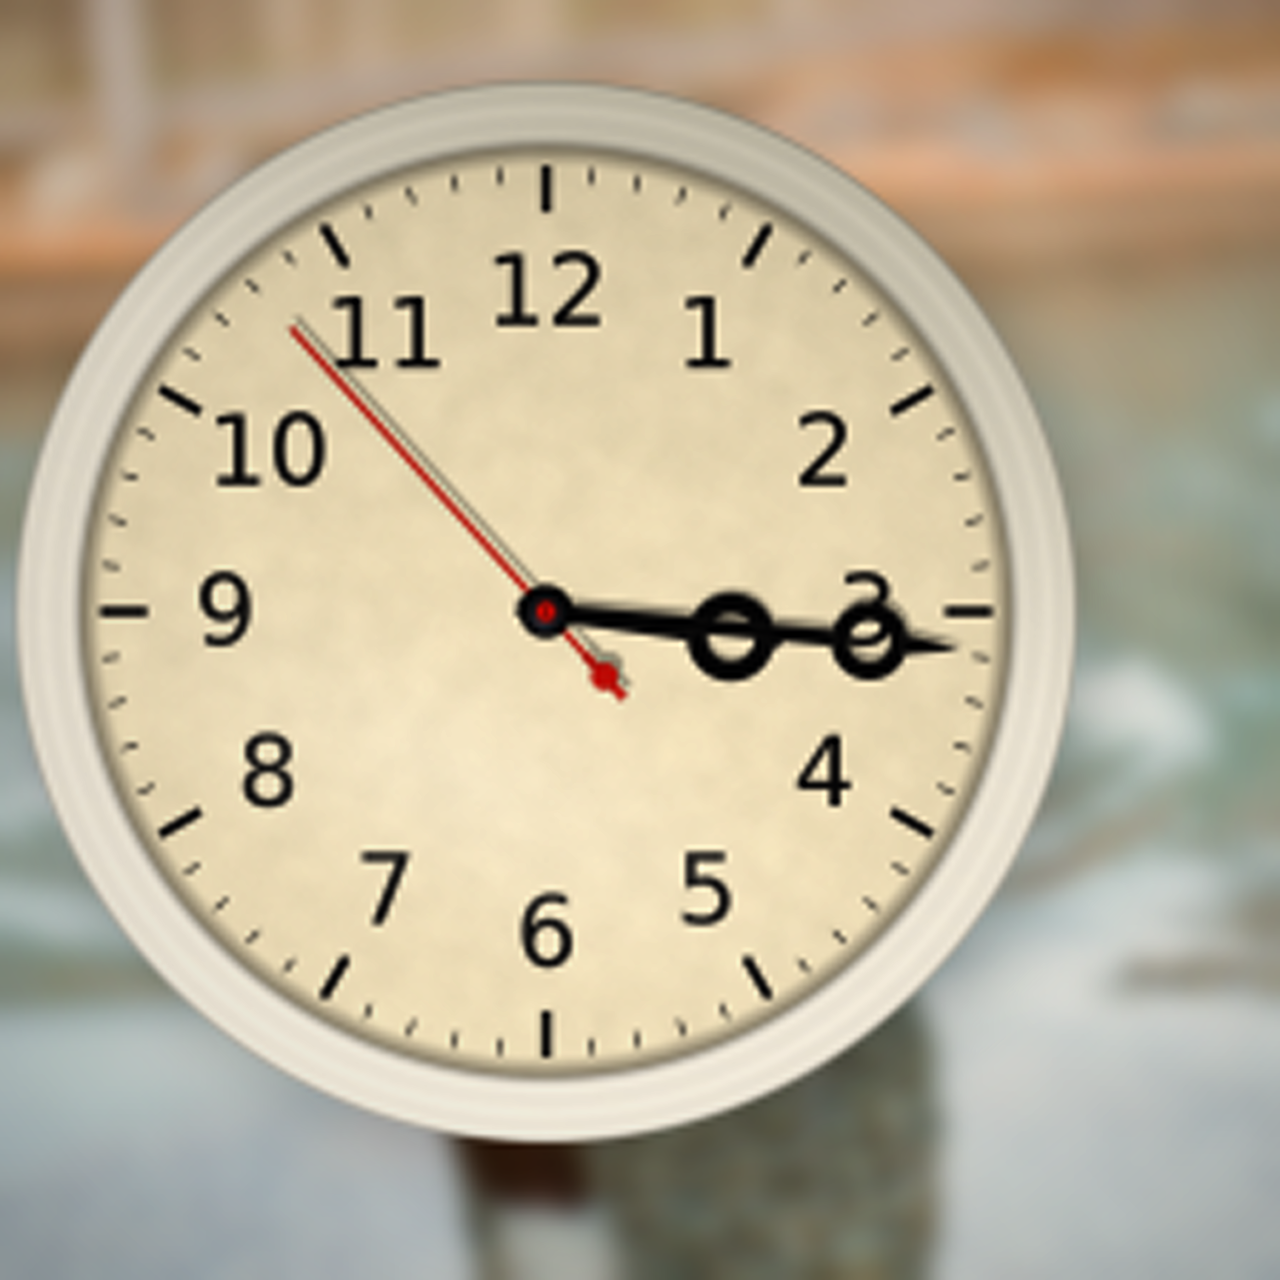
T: 3 h 15 min 53 s
